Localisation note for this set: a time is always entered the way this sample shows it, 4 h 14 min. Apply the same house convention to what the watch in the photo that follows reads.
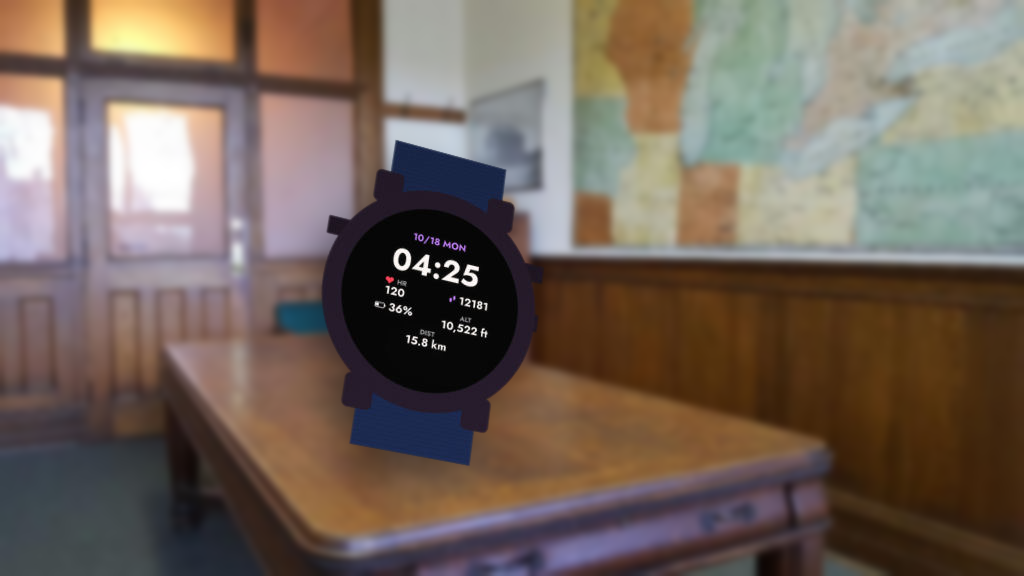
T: 4 h 25 min
